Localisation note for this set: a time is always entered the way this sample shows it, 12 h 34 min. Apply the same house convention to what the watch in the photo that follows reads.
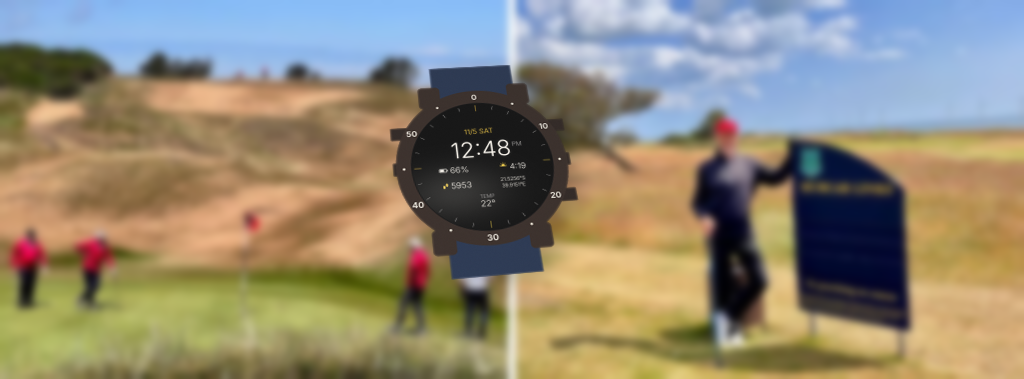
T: 12 h 48 min
